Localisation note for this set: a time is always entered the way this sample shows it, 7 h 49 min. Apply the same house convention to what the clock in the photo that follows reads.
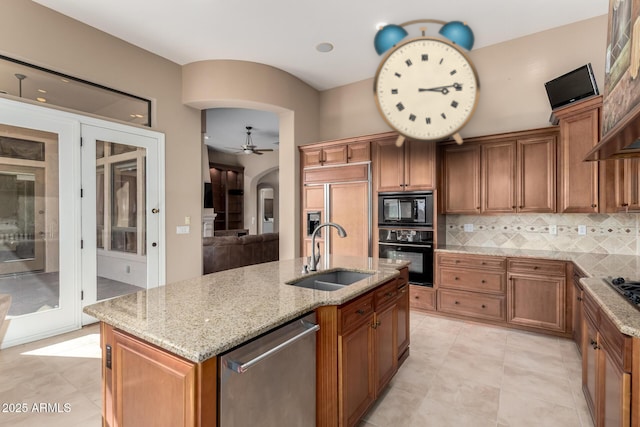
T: 3 h 14 min
